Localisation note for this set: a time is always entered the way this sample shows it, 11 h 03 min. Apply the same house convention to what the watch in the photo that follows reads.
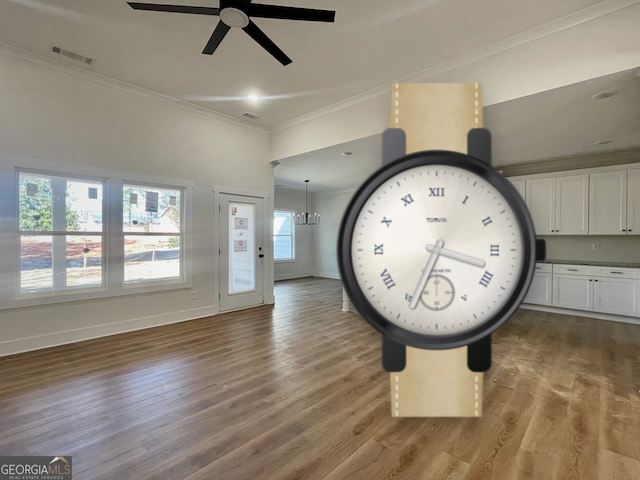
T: 3 h 34 min
